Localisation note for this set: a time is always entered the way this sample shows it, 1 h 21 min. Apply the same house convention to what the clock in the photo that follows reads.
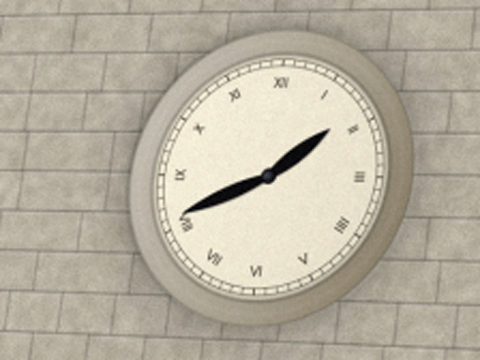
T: 1 h 41 min
